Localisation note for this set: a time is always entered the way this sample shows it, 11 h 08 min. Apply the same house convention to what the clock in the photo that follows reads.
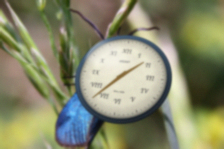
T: 1 h 37 min
